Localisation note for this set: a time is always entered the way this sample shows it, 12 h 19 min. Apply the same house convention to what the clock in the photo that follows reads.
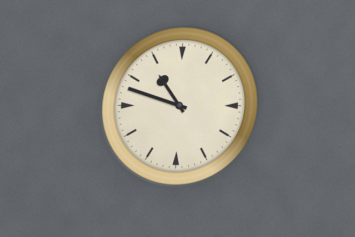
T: 10 h 48 min
